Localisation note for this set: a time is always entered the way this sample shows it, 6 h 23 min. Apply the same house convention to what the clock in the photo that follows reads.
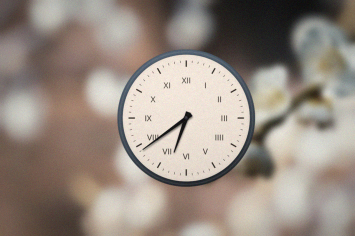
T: 6 h 39 min
